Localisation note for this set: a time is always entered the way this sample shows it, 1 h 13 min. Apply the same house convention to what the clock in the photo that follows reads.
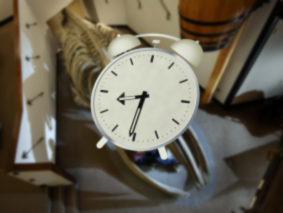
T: 8 h 31 min
